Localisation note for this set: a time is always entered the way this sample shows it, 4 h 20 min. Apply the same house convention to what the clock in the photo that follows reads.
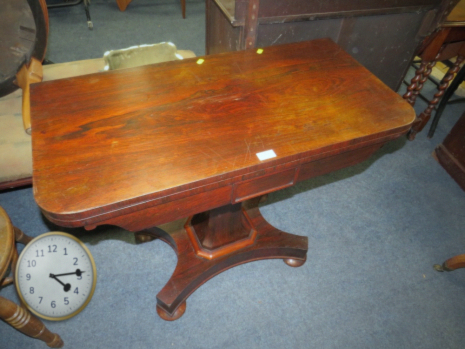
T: 4 h 14 min
